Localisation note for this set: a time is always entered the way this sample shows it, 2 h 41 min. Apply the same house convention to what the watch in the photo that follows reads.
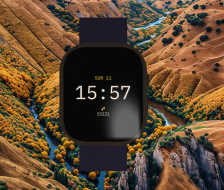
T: 15 h 57 min
